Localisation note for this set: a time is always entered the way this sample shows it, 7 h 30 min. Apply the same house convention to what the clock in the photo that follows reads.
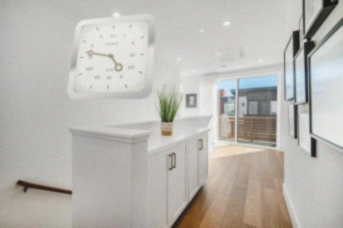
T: 4 h 47 min
